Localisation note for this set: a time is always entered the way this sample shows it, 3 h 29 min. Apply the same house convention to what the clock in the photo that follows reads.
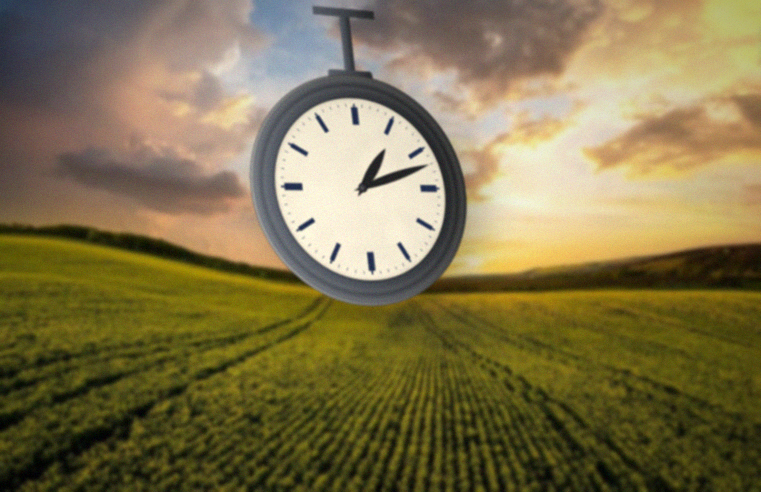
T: 1 h 12 min
